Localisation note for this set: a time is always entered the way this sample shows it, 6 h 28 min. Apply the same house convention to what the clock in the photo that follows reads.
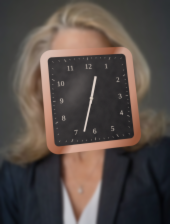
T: 12 h 33 min
